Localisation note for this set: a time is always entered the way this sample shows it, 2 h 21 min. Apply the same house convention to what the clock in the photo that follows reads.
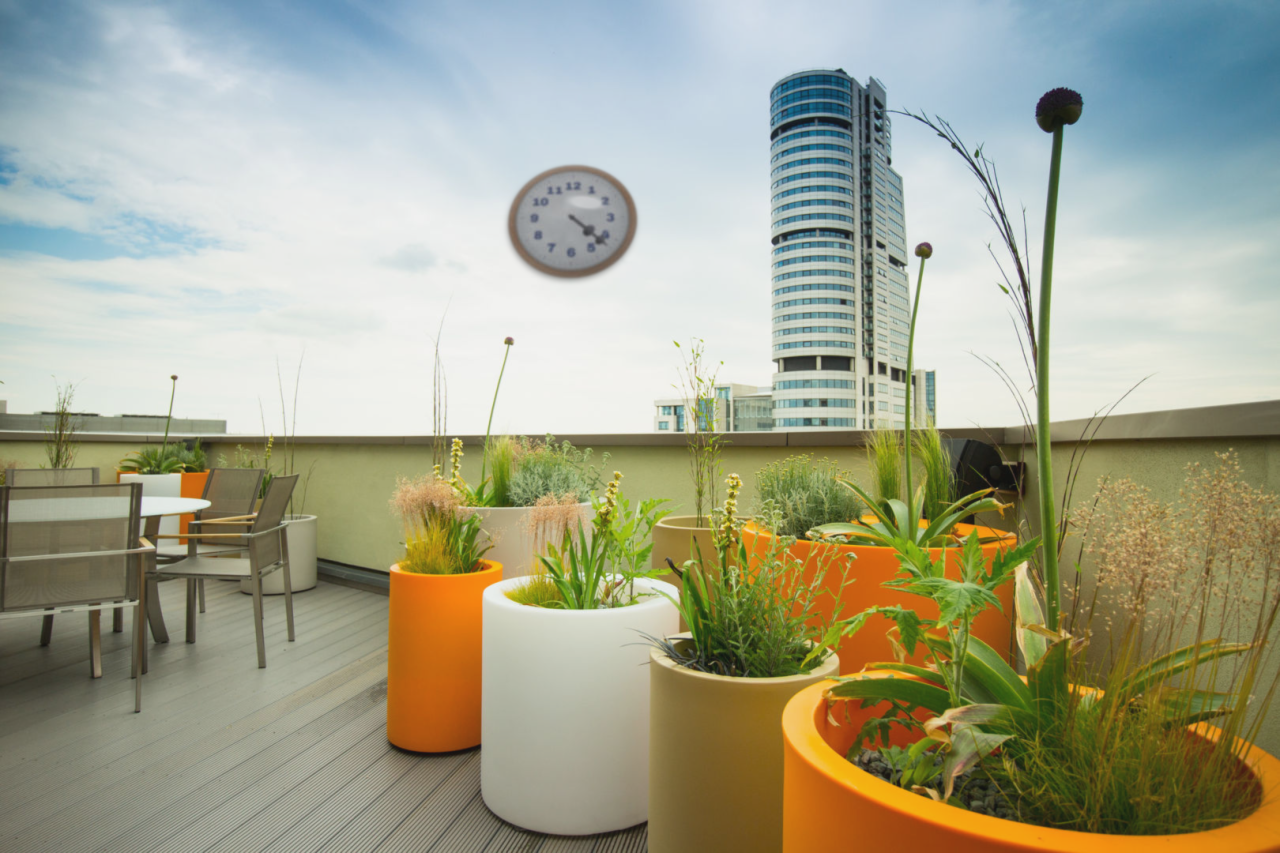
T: 4 h 22 min
